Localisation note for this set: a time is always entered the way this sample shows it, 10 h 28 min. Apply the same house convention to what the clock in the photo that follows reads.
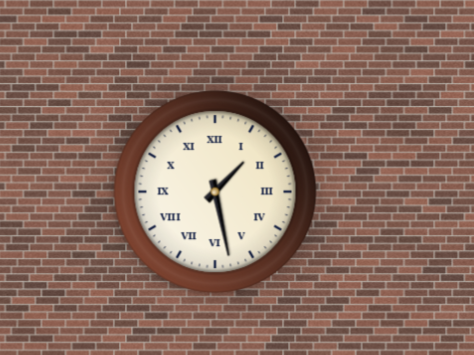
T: 1 h 28 min
